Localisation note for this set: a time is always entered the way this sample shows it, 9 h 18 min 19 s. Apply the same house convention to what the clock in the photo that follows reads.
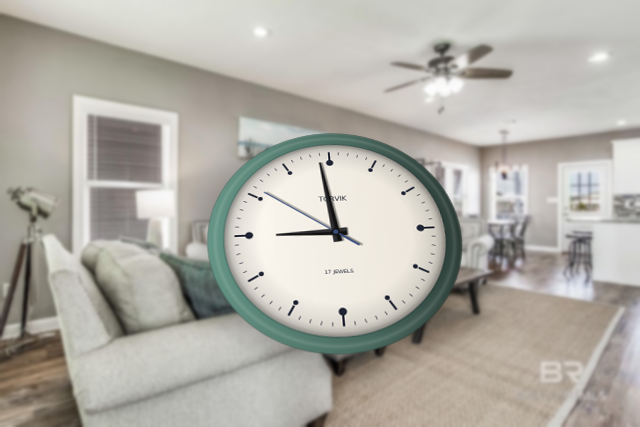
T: 8 h 58 min 51 s
